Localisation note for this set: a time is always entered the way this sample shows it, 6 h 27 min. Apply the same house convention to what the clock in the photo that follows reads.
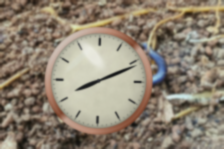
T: 8 h 11 min
